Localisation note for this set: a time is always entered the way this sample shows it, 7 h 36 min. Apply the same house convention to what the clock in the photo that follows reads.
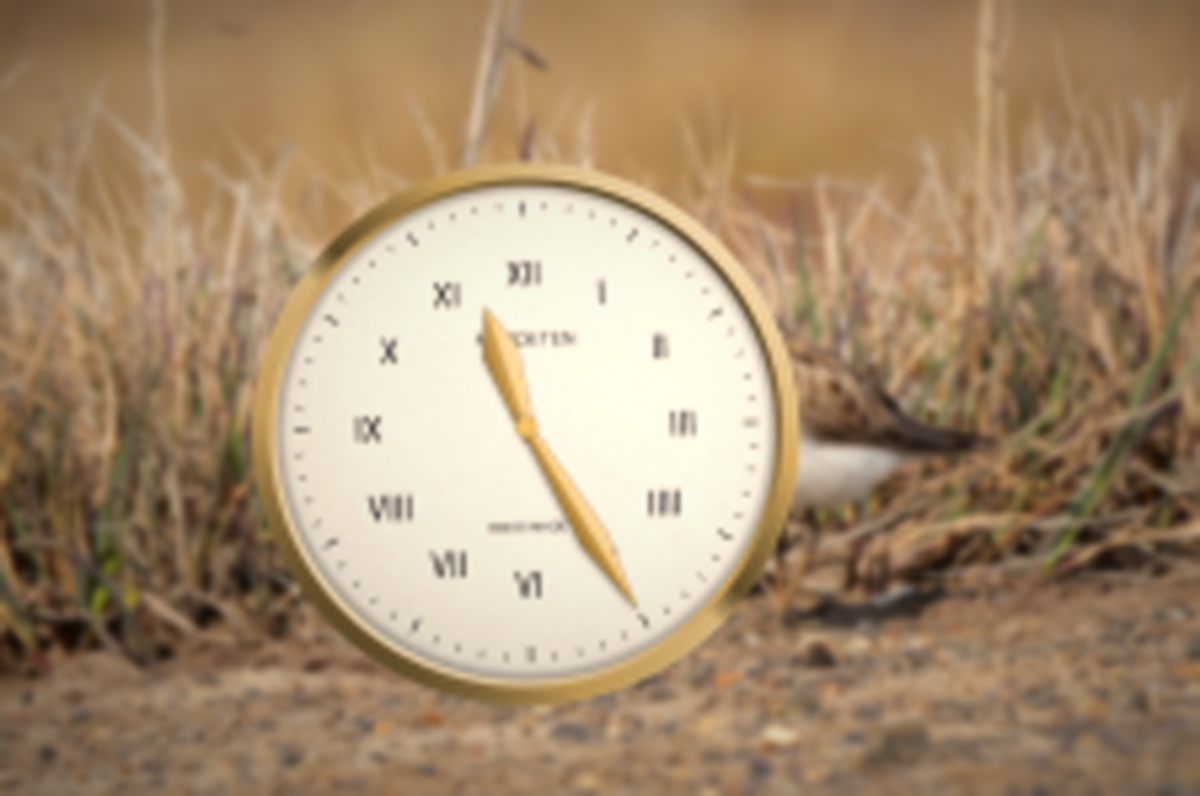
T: 11 h 25 min
